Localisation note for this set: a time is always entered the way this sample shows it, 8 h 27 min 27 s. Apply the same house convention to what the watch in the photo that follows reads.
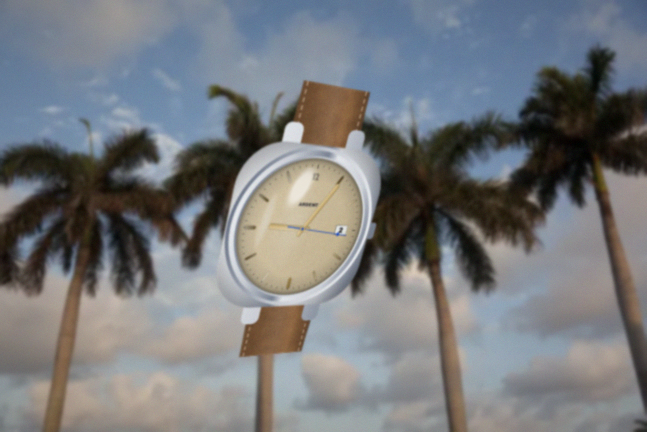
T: 9 h 05 min 16 s
